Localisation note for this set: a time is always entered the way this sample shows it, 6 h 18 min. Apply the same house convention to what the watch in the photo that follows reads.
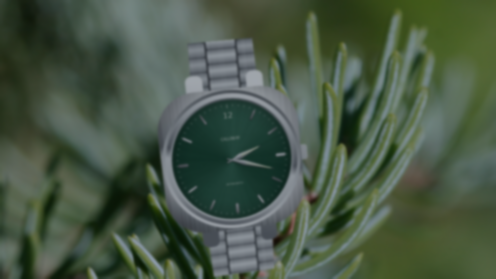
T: 2 h 18 min
